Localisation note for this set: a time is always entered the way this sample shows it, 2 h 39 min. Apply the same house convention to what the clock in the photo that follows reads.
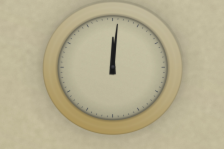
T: 12 h 01 min
